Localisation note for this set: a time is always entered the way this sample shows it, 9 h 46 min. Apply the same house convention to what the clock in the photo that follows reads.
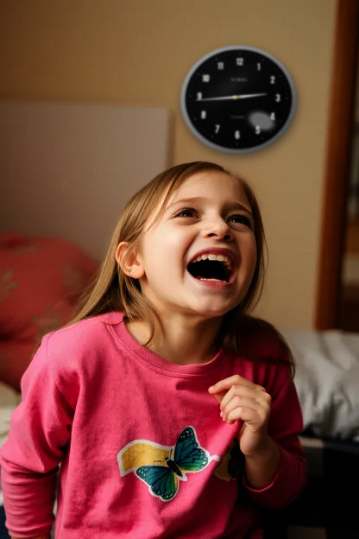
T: 2 h 44 min
